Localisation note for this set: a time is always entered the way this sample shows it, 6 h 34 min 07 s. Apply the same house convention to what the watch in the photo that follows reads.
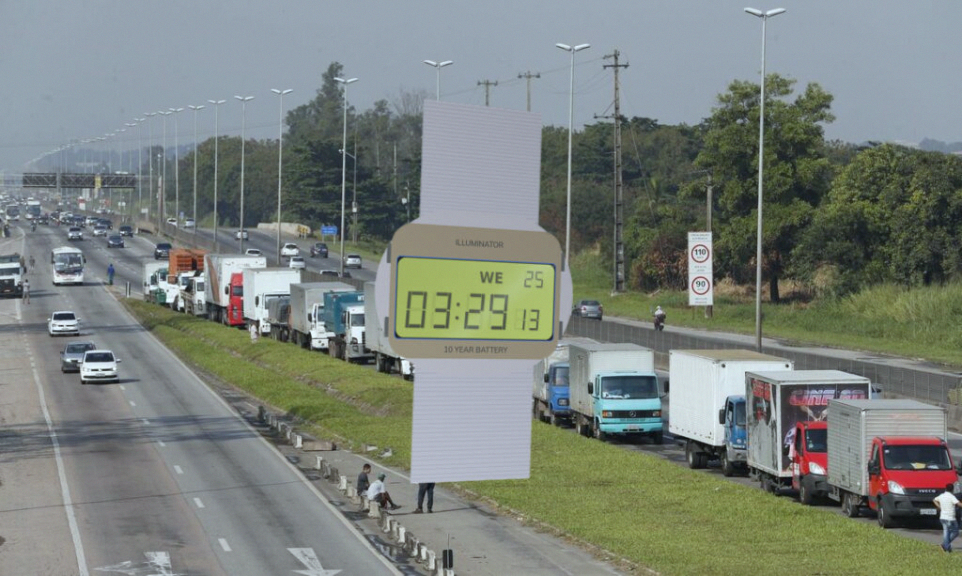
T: 3 h 29 min 13 s
